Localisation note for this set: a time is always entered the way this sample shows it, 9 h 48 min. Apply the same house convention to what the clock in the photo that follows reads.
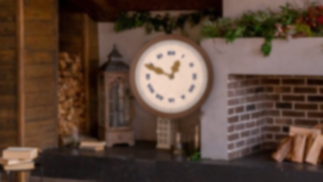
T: 12 h 49 min
